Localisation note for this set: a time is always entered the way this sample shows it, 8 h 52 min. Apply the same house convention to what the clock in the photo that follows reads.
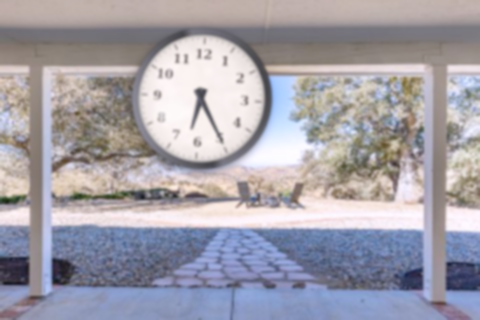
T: 6 h 25 min
